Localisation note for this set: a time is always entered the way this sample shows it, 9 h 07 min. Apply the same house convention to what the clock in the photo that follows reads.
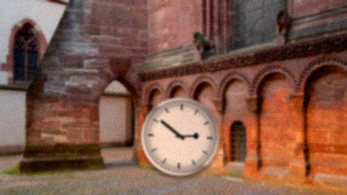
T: 2 h 51 min
